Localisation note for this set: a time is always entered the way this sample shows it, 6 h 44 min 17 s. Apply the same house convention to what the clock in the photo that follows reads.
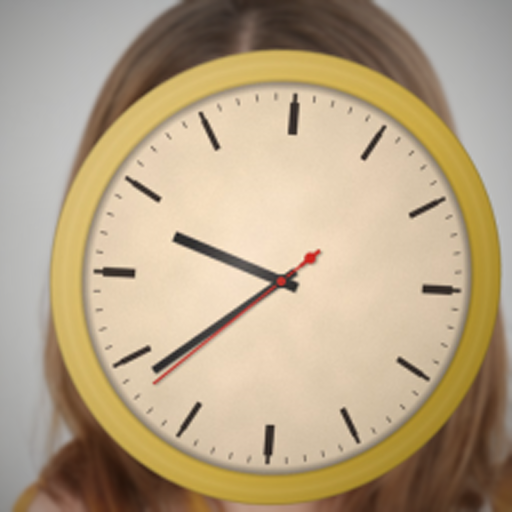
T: 9 h 38 min 38 s
